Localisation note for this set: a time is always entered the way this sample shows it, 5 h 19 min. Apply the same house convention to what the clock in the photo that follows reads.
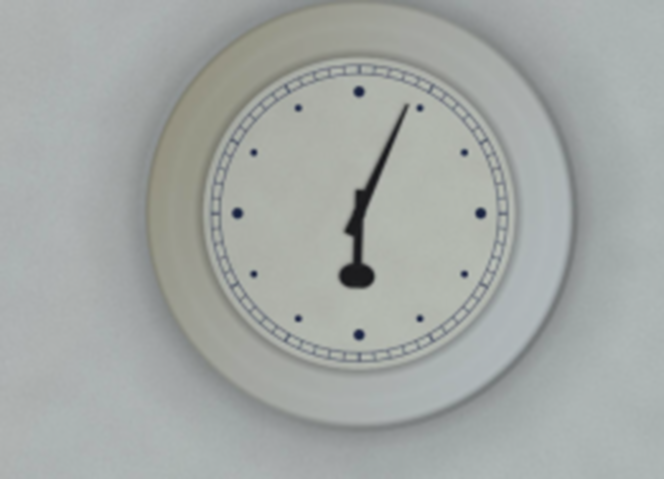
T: 6 h 04 min
